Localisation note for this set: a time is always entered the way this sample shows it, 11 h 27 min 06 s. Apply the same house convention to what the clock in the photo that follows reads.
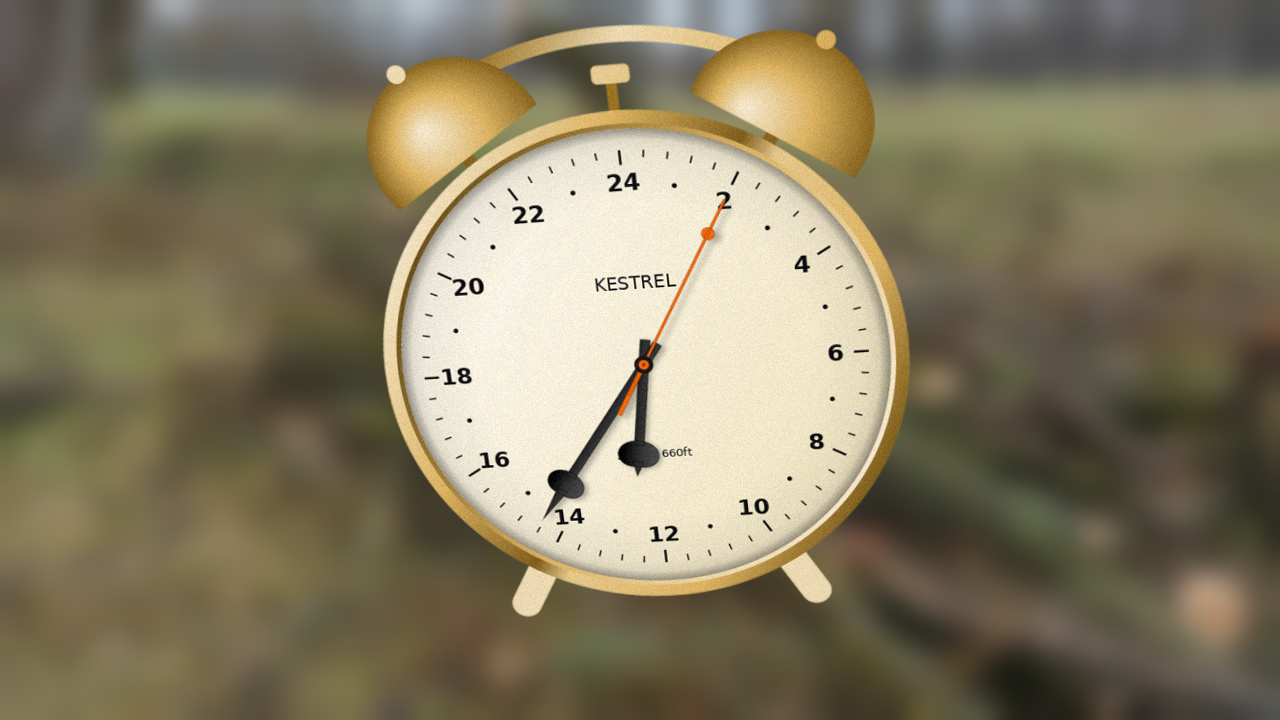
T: 12 h 36 min 05 s
